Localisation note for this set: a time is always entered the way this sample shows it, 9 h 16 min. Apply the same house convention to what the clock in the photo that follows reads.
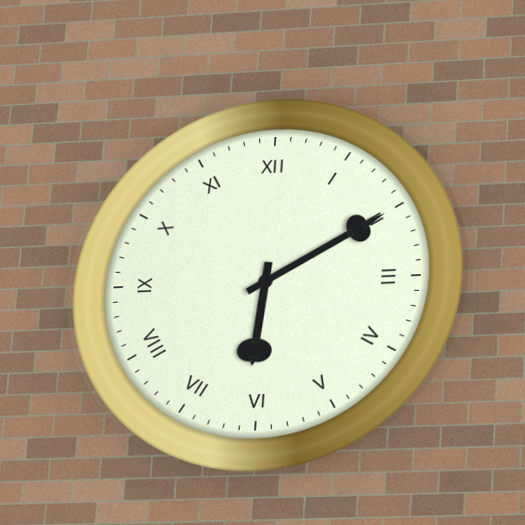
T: 6 h 10 min
